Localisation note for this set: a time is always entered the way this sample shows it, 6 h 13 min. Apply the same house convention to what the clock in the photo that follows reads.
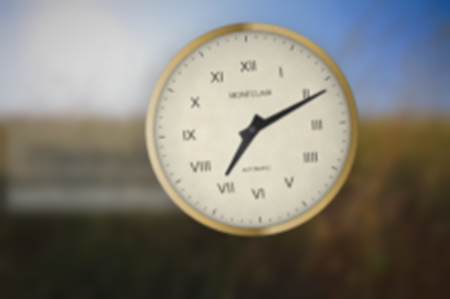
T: 7 h 11 min
